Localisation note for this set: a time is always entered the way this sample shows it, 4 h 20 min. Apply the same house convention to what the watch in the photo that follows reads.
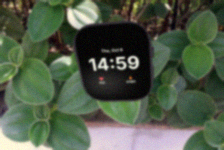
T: 14 h 59 min
